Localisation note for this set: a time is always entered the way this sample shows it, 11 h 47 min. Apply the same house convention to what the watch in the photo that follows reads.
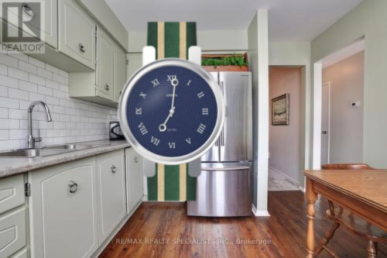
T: 7 h 01 min
